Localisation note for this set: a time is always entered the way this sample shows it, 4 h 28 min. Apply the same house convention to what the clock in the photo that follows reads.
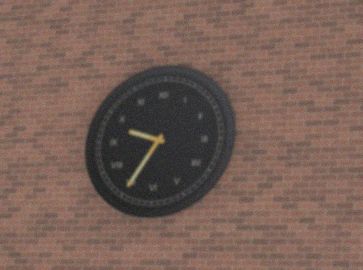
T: 9 h 35 min
